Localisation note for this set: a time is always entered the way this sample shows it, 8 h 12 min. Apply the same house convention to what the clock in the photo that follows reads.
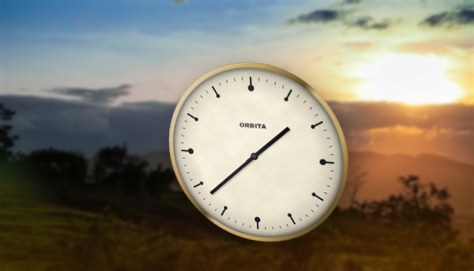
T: 1 h 38 min
